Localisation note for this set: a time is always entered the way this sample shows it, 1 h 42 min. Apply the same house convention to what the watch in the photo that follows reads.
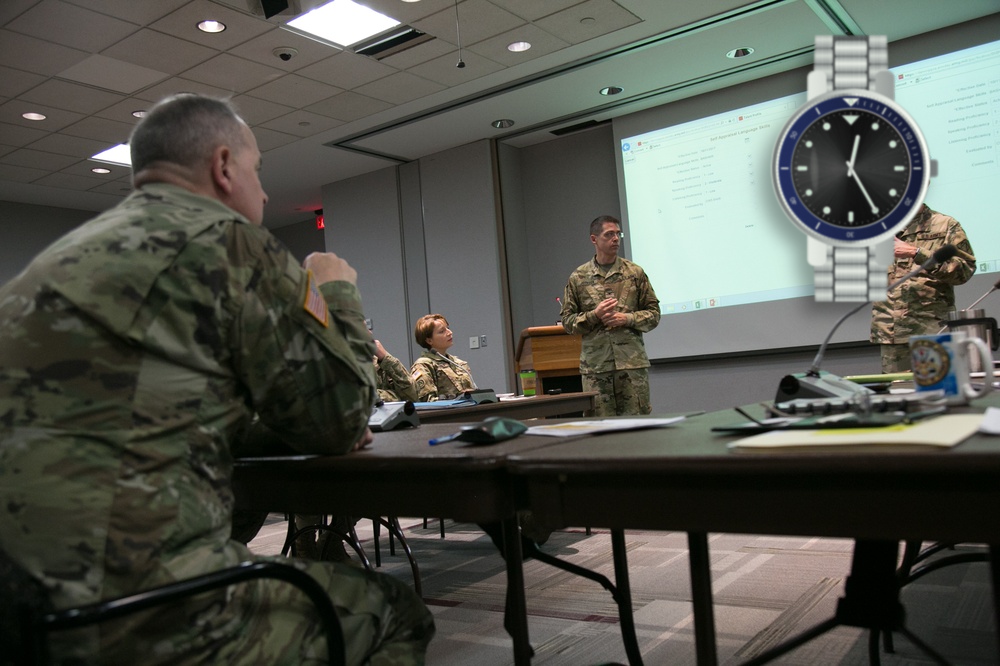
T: 12 h 25 min
